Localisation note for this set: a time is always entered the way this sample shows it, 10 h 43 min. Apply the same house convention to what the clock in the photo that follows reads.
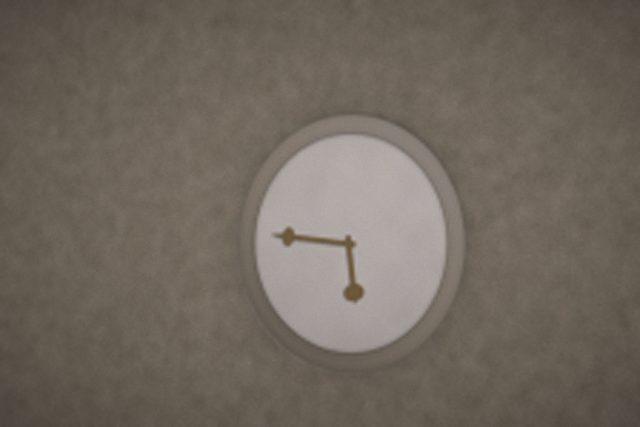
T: 5 h 46 min
